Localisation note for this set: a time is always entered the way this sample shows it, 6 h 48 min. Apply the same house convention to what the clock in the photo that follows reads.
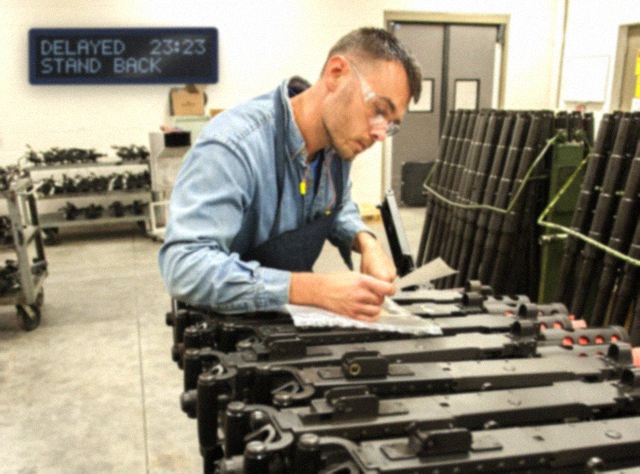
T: 23 h 23 min
